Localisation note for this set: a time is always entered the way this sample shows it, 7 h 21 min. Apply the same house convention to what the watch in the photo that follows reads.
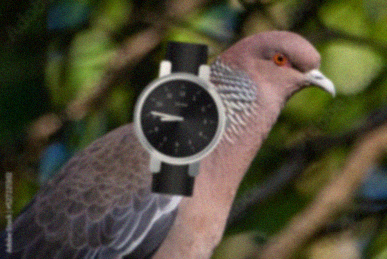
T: 8 h 46 min
